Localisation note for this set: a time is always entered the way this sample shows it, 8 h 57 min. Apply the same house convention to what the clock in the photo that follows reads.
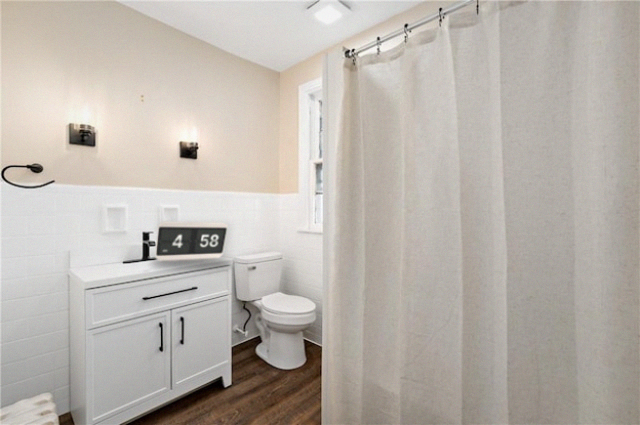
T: 4 h 58 min
